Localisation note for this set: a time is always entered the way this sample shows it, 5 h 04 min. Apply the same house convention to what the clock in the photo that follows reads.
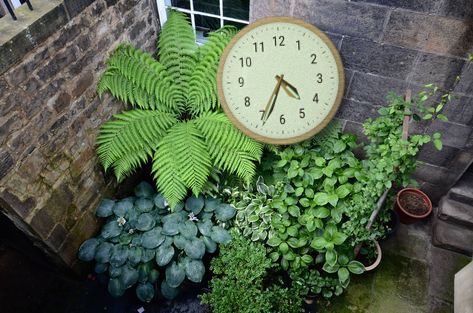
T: 4 h 34 min
